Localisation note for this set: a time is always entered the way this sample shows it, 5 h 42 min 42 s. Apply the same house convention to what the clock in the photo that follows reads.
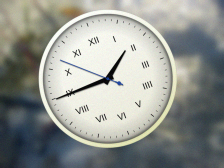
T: 1 h 44 min 52 s
